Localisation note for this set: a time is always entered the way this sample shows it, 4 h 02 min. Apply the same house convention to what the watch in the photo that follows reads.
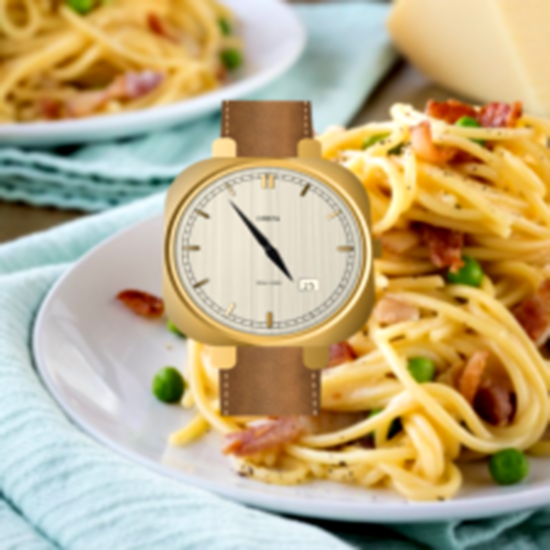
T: 4 h 54 min
